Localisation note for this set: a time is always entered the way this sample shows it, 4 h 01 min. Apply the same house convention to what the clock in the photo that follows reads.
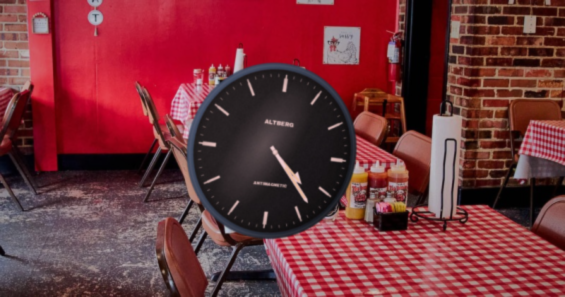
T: 4 h 23 min
